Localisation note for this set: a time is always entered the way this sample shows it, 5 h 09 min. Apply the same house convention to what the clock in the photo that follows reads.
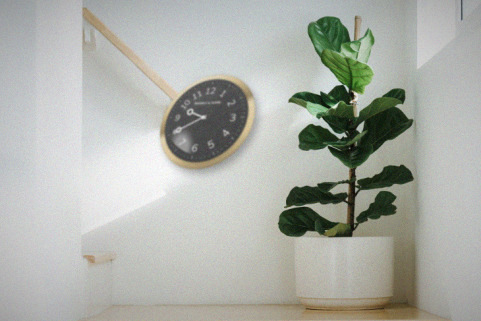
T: 9 h 40 min
